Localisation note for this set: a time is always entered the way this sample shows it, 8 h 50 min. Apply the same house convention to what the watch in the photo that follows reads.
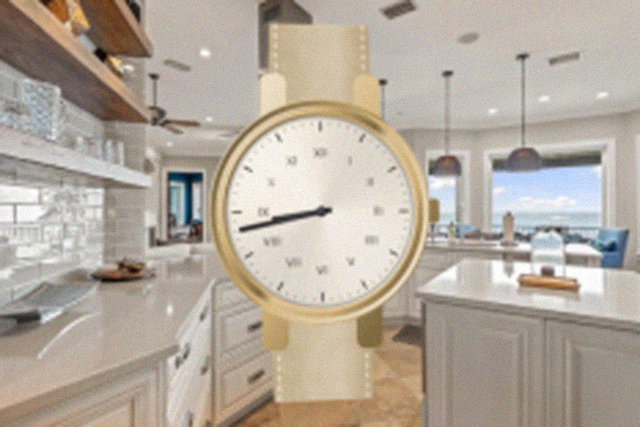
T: 8 h 43 min
